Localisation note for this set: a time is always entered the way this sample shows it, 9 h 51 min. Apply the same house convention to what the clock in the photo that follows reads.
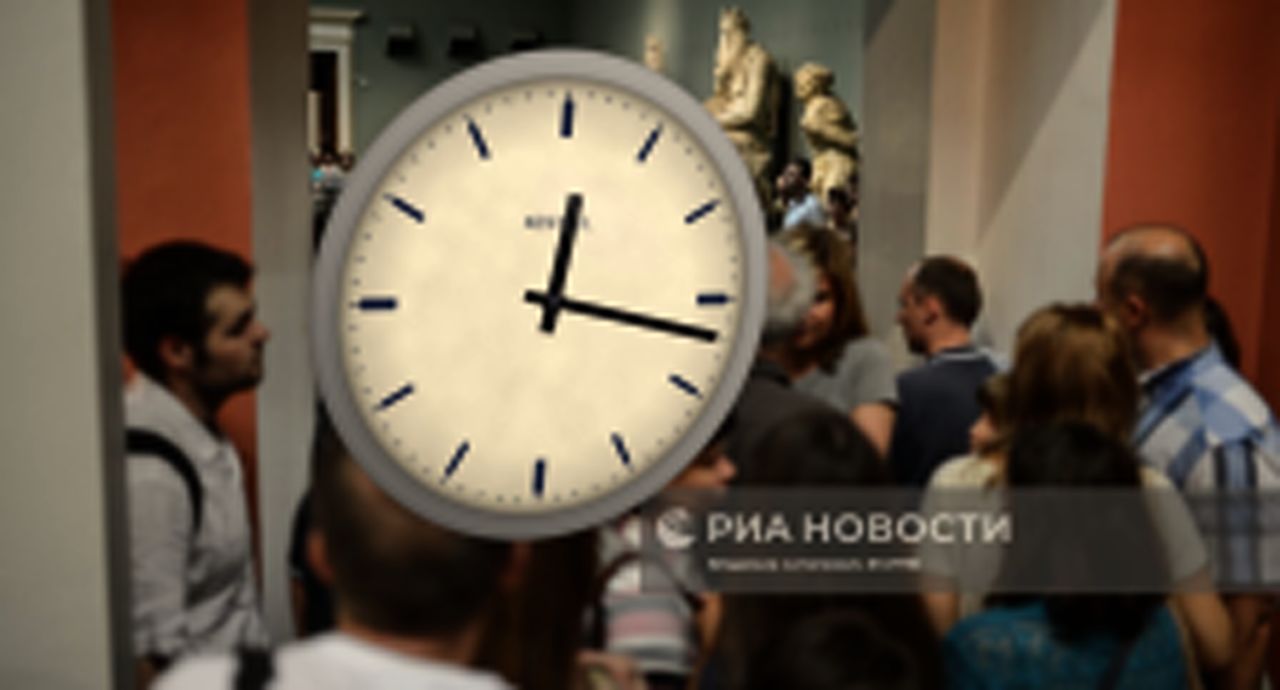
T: 12 h 17 min
